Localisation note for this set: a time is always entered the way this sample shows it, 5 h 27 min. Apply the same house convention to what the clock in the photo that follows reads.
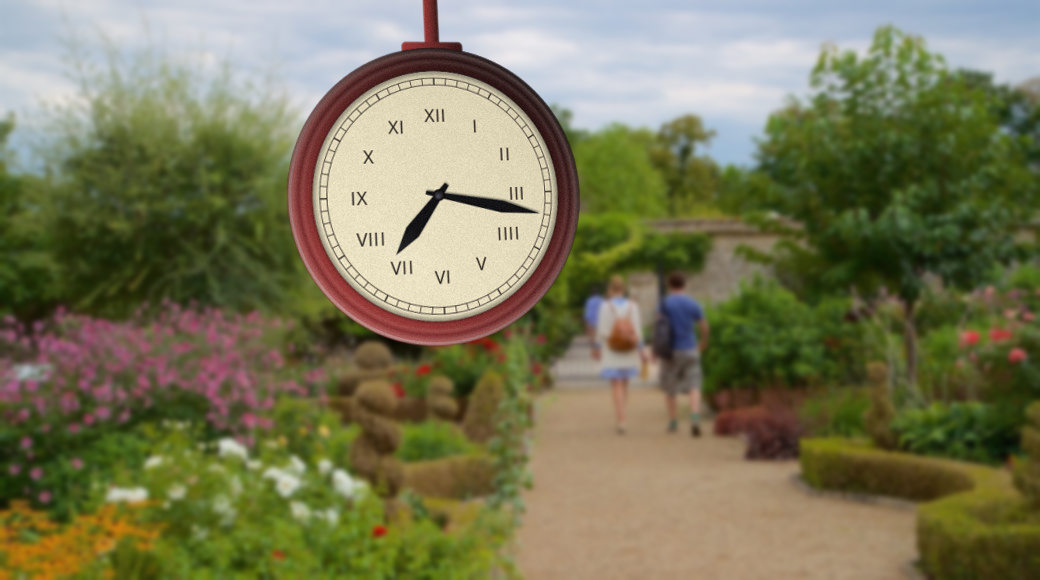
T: 7 h 17 min
